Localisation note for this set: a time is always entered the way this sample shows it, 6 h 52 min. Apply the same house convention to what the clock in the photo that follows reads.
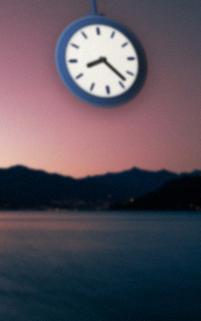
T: 8 h 23 min
